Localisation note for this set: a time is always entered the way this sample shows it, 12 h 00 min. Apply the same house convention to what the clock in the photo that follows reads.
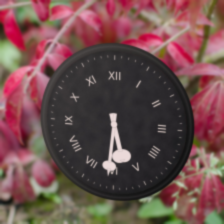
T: 5 h 31 min
